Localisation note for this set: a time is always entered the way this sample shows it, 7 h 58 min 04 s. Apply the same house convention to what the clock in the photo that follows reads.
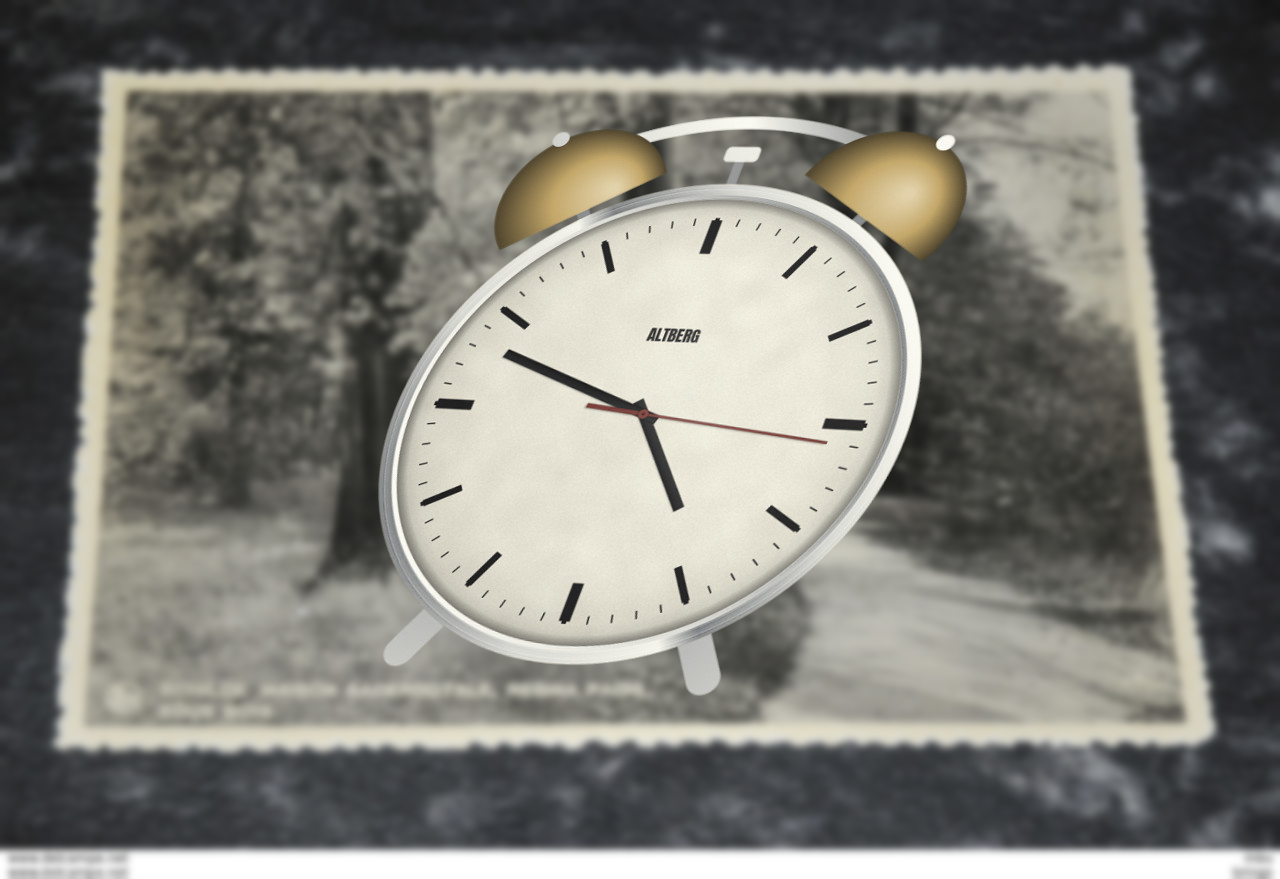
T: 4 h 48 min 16 s
